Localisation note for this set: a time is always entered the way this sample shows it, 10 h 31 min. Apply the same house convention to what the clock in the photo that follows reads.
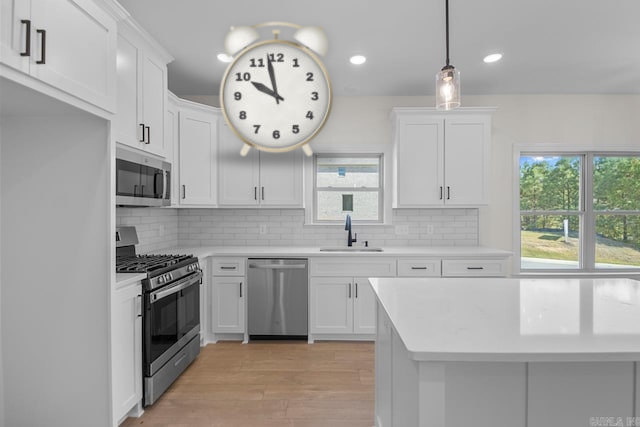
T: 9 h 58 min
